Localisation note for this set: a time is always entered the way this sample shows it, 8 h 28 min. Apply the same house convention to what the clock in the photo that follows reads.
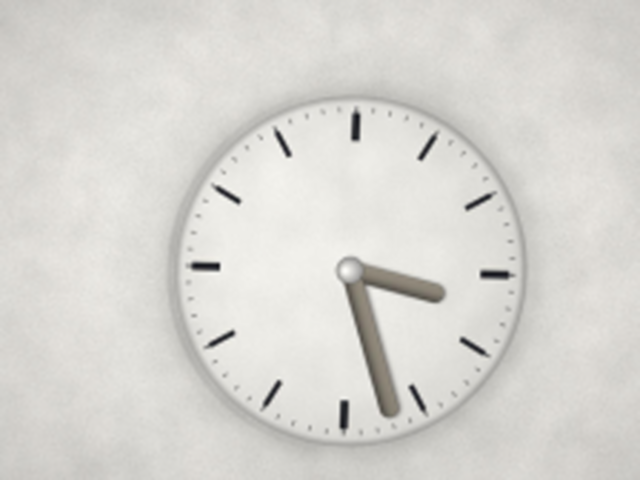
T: 3 h 27 min
